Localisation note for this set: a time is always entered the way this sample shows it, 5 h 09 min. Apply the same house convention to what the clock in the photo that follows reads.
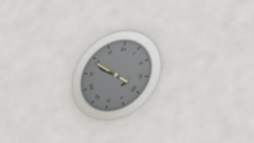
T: 3 h 49 min
